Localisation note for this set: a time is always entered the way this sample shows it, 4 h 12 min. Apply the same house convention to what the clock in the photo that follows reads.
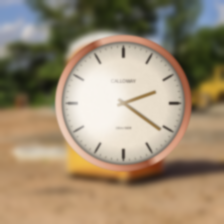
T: 2 h 21 min
